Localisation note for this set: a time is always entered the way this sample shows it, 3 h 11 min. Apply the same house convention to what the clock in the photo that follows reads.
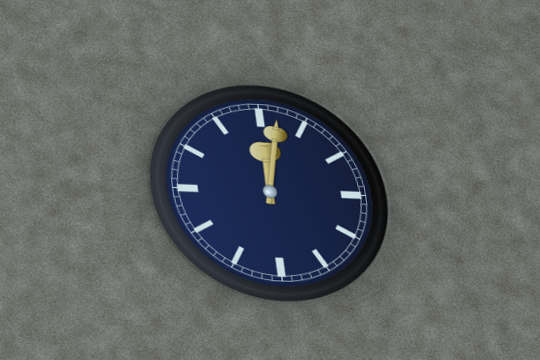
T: 12 h 02 min
